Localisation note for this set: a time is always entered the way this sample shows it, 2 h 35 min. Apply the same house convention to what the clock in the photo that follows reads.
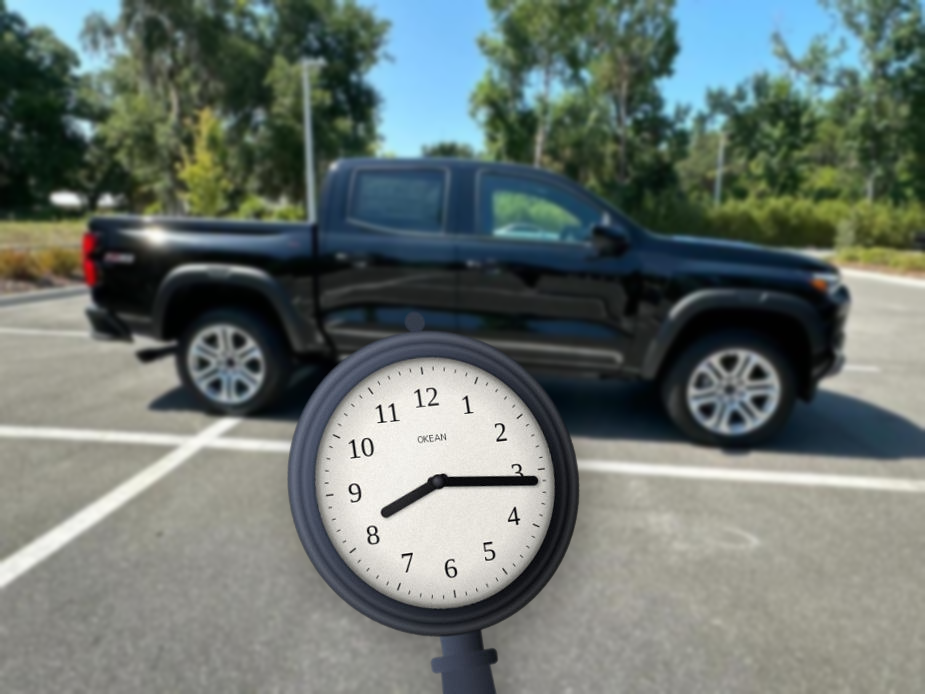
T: 8 h 16 min
